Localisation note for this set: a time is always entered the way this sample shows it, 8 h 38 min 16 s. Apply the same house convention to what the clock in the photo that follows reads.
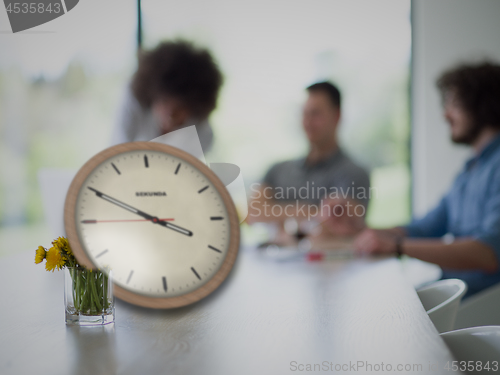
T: 3 h 49 min 45 s
